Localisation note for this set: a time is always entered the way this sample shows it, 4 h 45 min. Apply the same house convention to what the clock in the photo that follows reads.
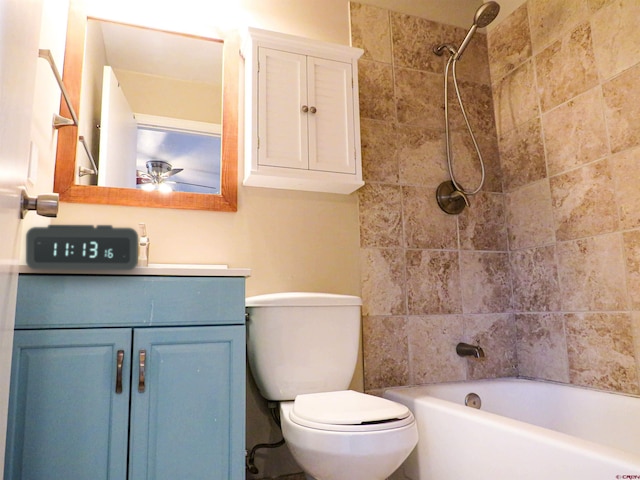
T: 11 h 13 min
